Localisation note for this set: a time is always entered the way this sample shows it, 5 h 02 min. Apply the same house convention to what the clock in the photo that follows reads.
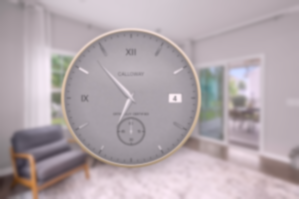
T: 6 h 53 min
